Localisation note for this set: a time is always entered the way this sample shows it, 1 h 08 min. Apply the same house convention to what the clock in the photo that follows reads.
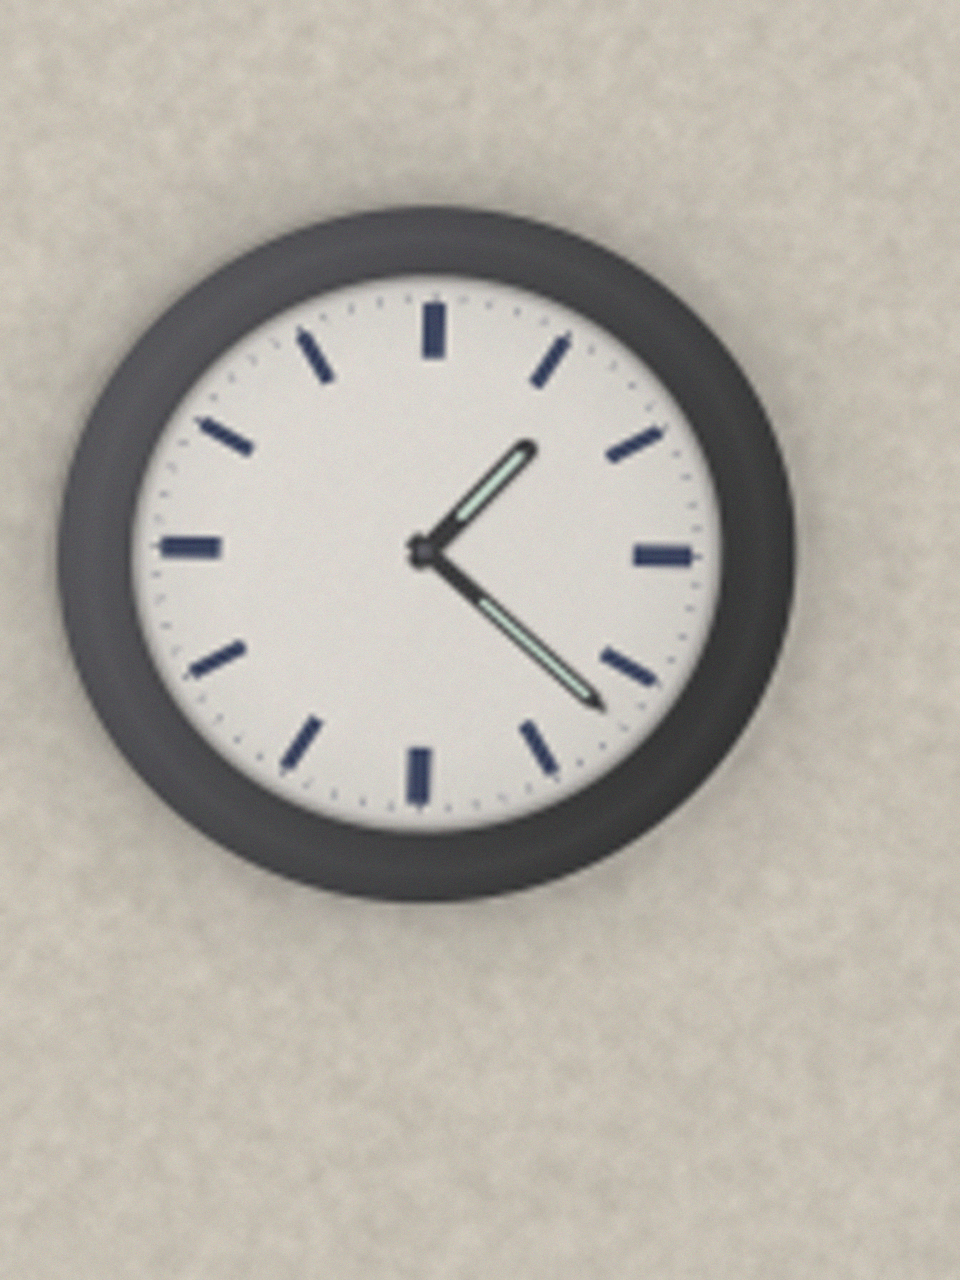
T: 1 h 22 min
